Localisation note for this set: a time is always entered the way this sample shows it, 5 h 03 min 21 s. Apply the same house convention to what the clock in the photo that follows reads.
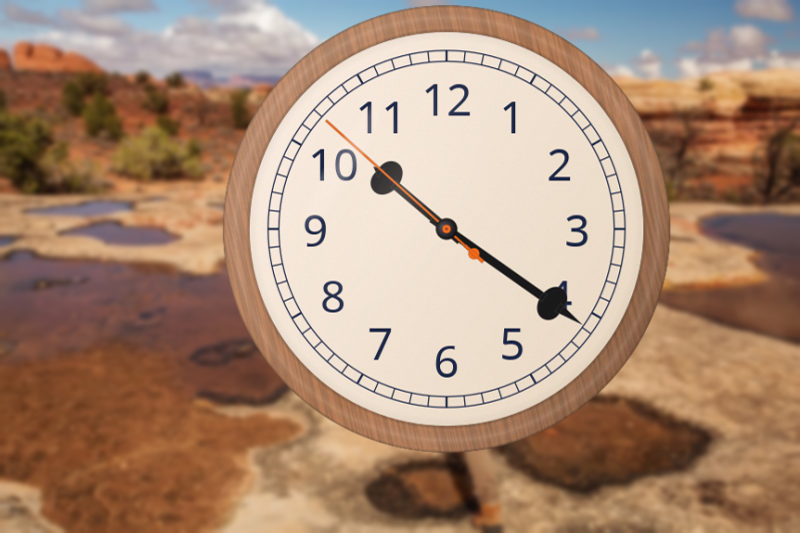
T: 10 h 20 min 52 s
